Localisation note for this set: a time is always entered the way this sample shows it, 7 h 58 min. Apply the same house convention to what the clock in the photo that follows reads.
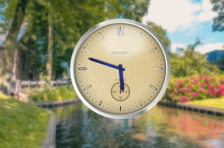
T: 5 h 48 min
